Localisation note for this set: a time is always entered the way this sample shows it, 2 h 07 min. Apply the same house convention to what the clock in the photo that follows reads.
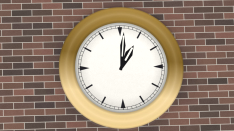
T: 1 h 01 min
